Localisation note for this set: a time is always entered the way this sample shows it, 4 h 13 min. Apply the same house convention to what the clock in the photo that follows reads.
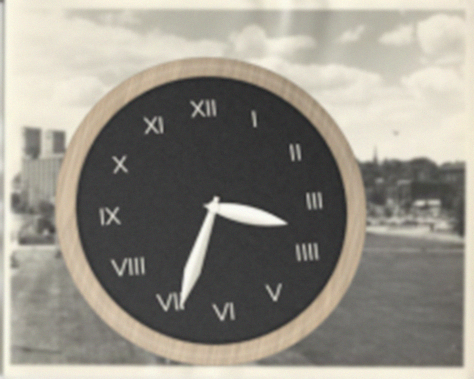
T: 3 h 34 min
